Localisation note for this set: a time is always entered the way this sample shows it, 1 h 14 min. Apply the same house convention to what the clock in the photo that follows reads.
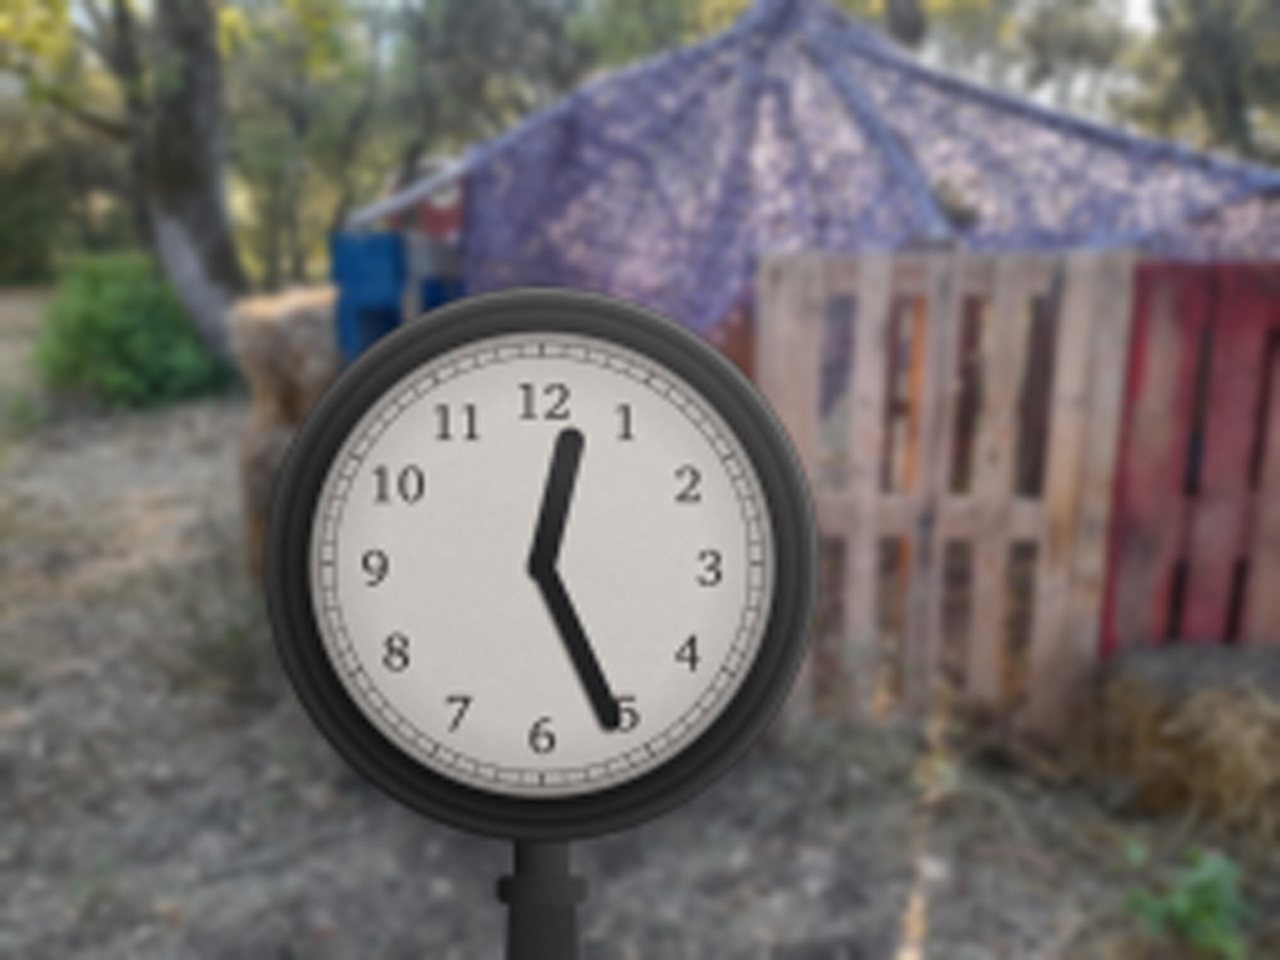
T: 12 h 26 min
